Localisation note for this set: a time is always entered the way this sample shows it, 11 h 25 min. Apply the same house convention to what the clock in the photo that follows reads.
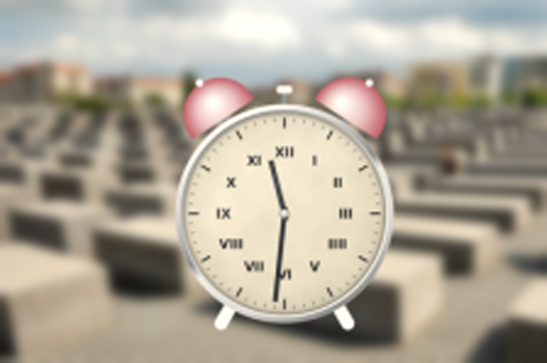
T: 11 h 31 min
